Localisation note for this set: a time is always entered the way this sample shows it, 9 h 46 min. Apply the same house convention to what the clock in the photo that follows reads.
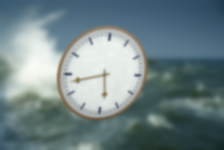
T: 5 h 43 min
